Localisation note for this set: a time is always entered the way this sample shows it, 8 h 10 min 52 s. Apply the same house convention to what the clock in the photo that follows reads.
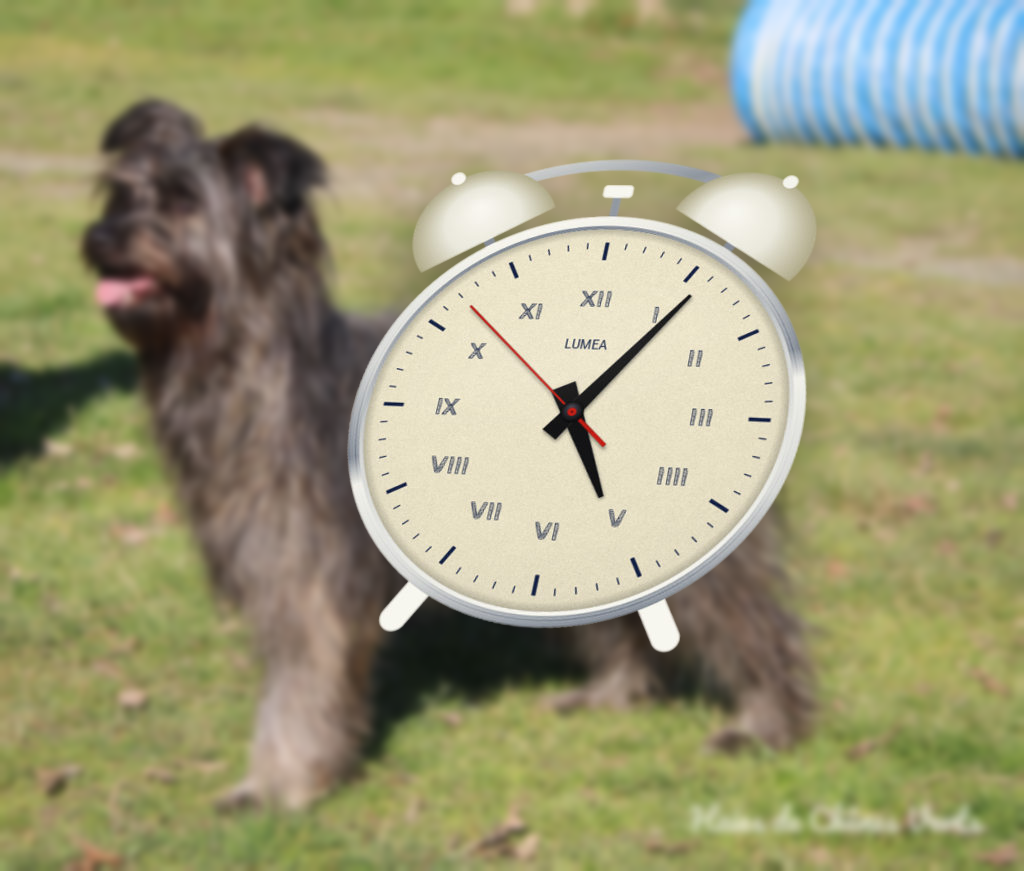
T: 5 h 05 min 52 s
